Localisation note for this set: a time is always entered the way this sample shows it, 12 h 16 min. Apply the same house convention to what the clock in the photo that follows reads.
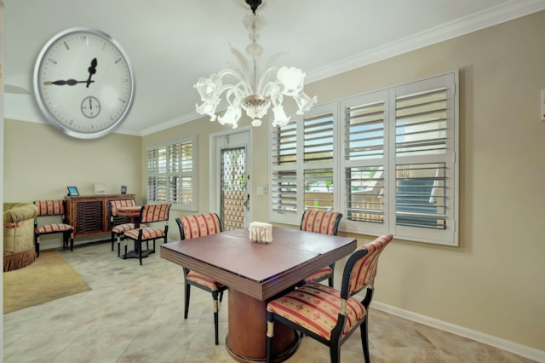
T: 12 h 45 min
